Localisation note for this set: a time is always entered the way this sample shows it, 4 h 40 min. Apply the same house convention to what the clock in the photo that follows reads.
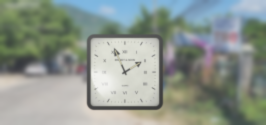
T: 1 h 56 min
